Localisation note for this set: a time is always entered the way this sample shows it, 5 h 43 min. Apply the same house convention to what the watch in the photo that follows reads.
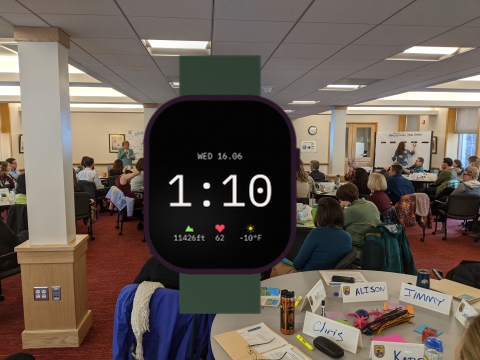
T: 1 h 10 min
